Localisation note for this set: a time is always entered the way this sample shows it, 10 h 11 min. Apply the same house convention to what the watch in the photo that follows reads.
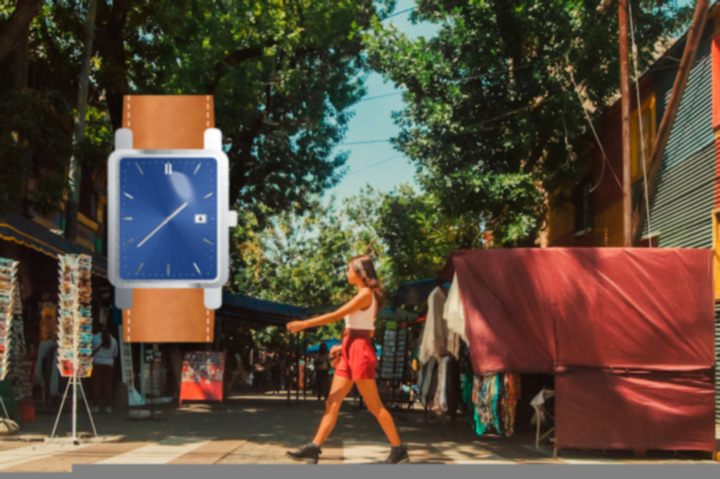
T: 1 h 38 min
